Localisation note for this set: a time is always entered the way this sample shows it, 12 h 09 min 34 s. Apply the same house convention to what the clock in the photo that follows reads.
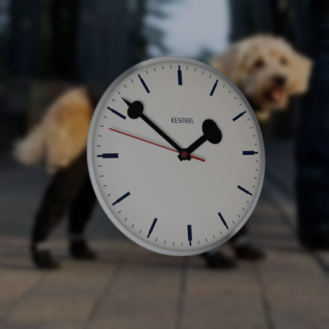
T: 1 h 51 min 48 s
